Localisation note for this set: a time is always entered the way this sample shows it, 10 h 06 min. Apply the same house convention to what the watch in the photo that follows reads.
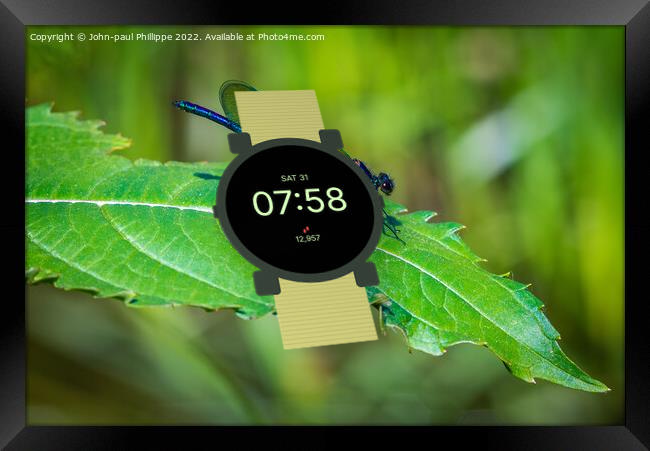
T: 7 h 58 min
